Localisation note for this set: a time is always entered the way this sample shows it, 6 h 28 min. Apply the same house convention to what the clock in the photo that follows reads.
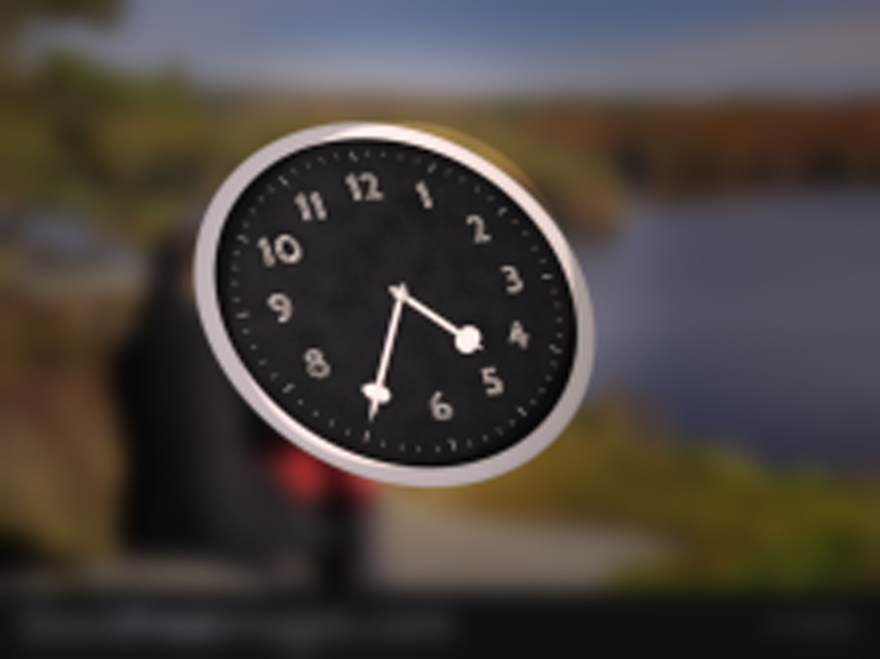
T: 4 h 35 min
